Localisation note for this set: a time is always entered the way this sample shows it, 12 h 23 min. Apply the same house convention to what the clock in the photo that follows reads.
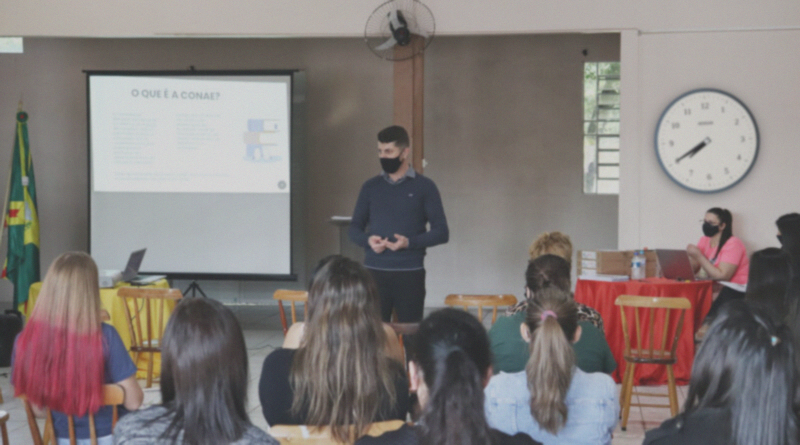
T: 7 h 40 min
